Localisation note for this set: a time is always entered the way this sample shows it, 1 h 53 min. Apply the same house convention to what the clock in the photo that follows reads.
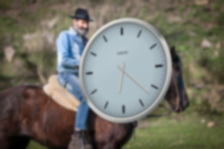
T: 6 h 22 min
